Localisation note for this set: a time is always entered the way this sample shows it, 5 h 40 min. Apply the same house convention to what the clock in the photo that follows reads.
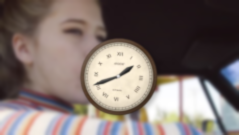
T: 1 h 41 min
